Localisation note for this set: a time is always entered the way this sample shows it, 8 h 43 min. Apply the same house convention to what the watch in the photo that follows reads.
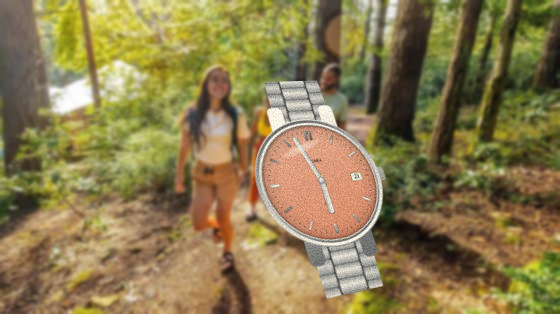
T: 5 h 57 min
